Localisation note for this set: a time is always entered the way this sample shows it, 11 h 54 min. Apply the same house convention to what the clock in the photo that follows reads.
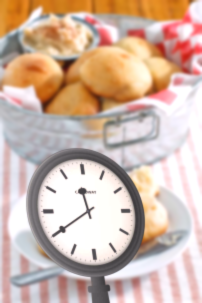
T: 11 h 40 min
